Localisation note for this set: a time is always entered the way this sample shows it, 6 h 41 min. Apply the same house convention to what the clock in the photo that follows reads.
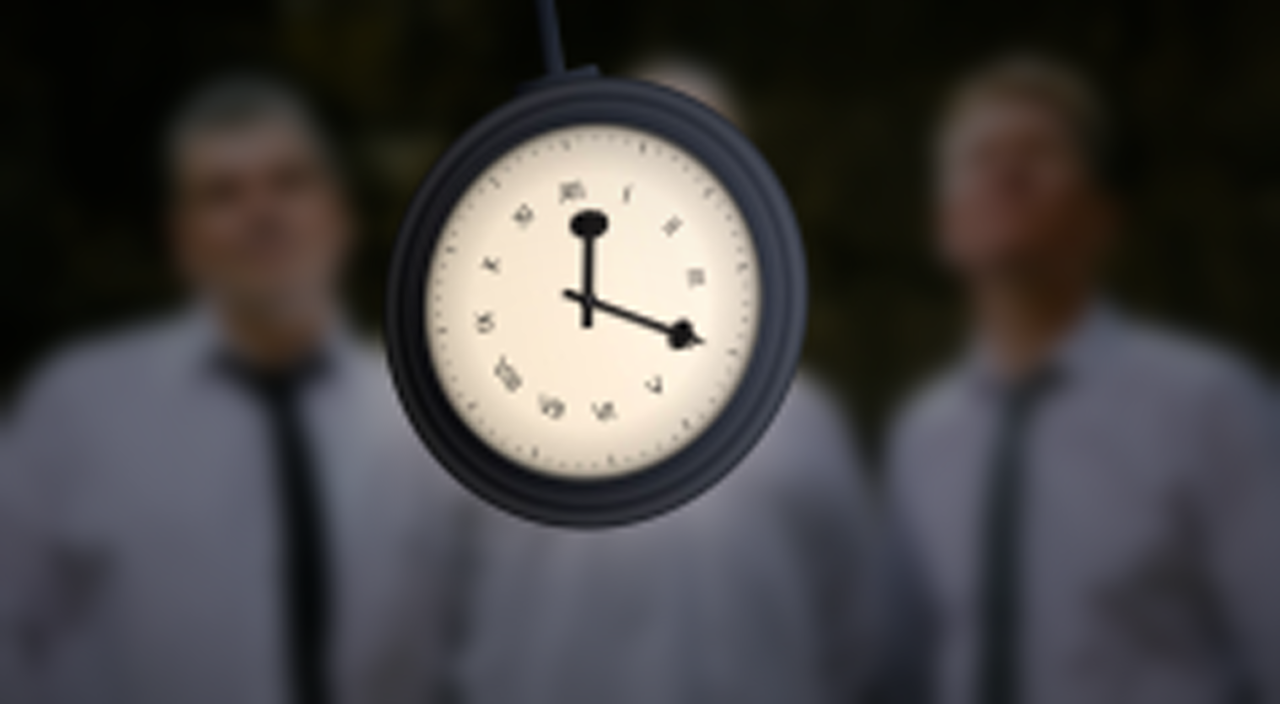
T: 12 h 20 min
